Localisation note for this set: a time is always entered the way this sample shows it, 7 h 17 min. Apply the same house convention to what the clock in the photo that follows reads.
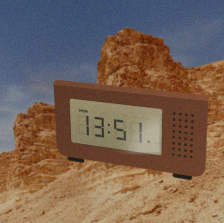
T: 13 h 51 min
